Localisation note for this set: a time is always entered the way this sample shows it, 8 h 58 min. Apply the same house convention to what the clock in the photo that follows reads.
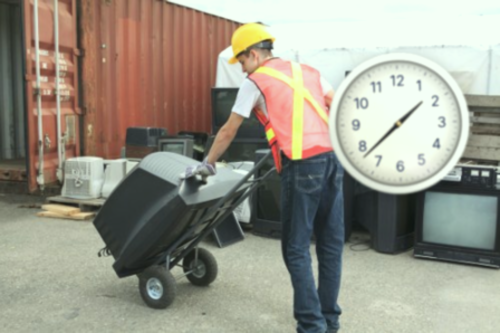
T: 1 h 38 min
